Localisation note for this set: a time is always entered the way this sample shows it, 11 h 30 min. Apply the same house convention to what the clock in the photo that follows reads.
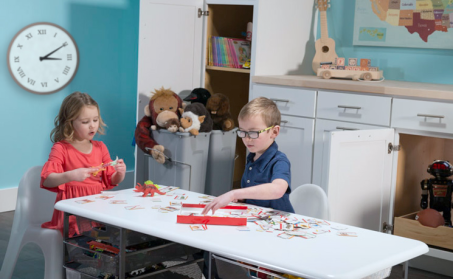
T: 3 h 10 min
